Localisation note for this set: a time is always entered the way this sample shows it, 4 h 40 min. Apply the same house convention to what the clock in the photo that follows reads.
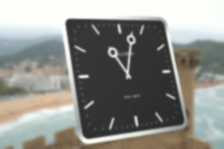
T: 11 h 03 min
